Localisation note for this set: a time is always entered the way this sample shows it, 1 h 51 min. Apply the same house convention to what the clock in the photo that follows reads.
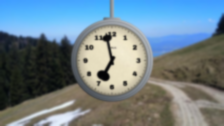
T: 6 h 58 min
